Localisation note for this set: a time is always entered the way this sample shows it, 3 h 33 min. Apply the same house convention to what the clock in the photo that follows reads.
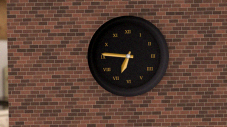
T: 6 h 46 min
